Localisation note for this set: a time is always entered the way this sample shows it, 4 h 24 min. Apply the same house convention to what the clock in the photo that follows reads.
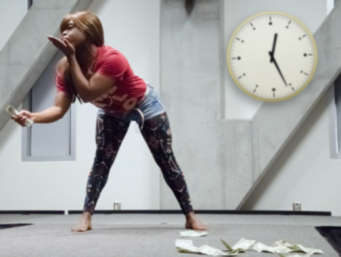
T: 12 h 26 min
